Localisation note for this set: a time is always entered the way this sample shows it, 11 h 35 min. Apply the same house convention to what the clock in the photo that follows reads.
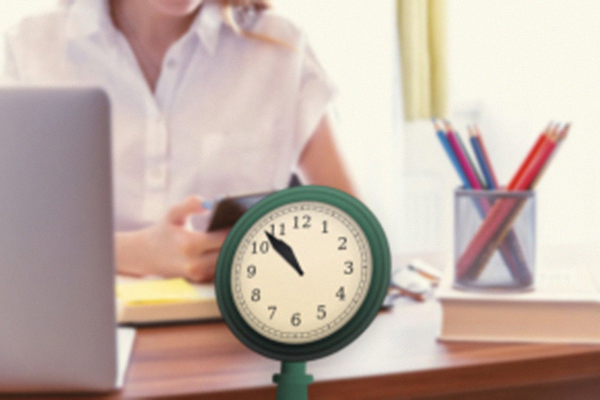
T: 10 h 53 min
